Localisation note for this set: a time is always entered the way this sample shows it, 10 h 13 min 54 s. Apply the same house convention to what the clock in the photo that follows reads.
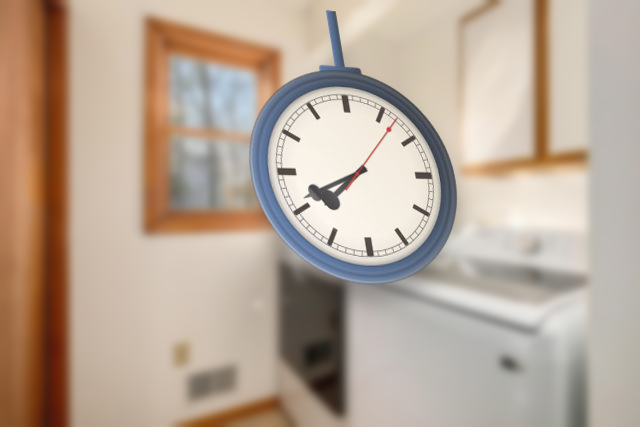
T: 7 h 41 min 07 s
